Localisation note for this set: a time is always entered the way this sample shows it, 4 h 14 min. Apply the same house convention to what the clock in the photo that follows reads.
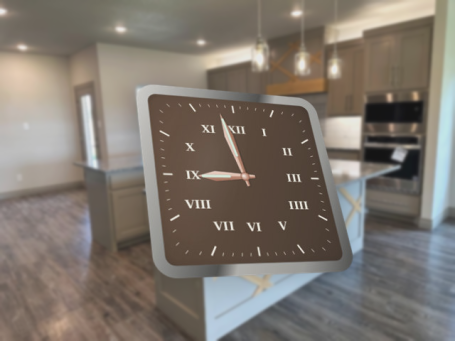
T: 8 h 58 min
